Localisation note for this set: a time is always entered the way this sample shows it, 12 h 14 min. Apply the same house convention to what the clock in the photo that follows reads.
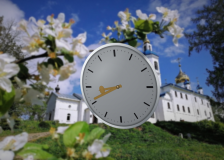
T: 8 h 41 min
